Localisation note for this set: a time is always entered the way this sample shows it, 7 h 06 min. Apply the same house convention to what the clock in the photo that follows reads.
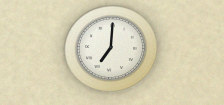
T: 7 h 00 min
